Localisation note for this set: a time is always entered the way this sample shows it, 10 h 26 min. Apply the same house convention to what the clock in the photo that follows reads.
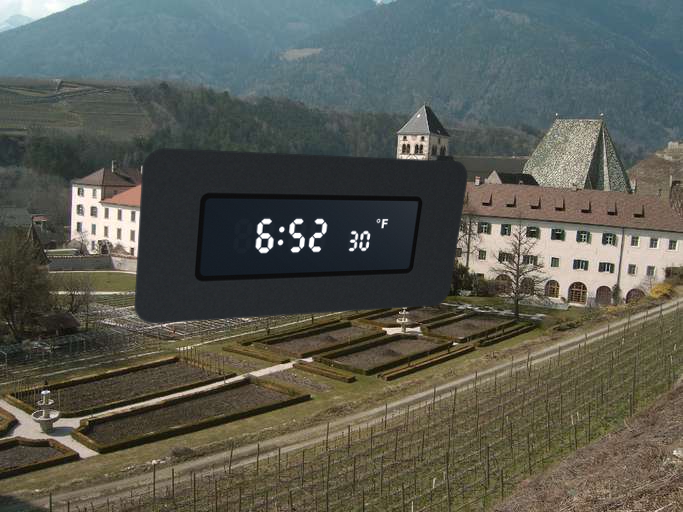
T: 6 h 52 min
